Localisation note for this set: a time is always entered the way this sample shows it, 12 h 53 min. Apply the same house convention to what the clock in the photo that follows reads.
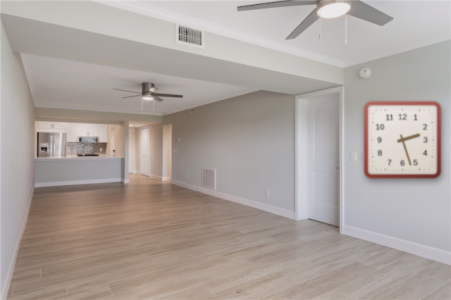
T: 2 h 27 min
